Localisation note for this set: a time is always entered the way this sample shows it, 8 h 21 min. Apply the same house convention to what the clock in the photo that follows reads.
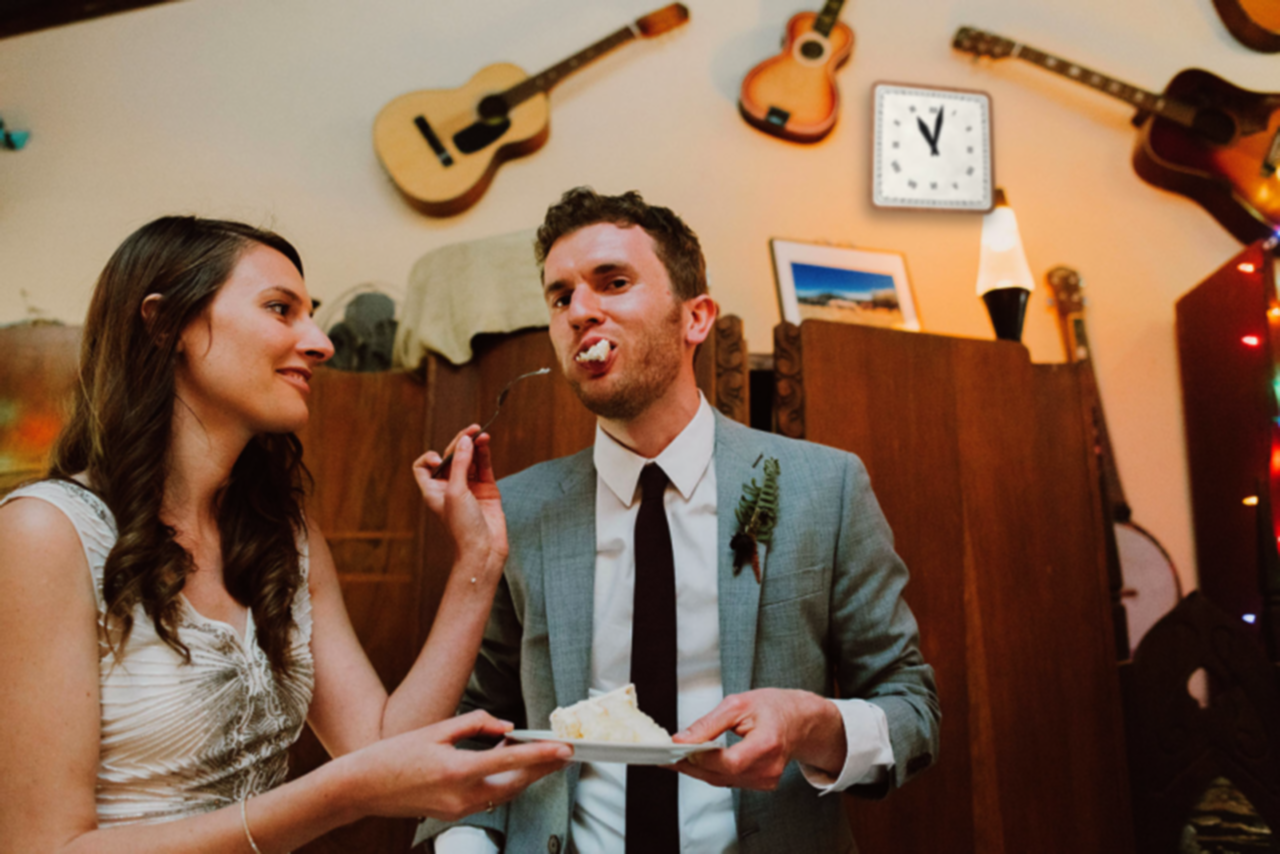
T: 11 h 02 min
